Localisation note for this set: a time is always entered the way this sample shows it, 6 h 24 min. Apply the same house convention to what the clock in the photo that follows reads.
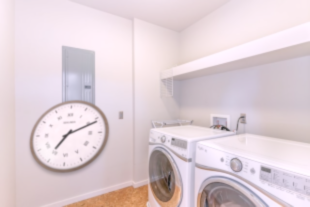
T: 7 h 11 min
